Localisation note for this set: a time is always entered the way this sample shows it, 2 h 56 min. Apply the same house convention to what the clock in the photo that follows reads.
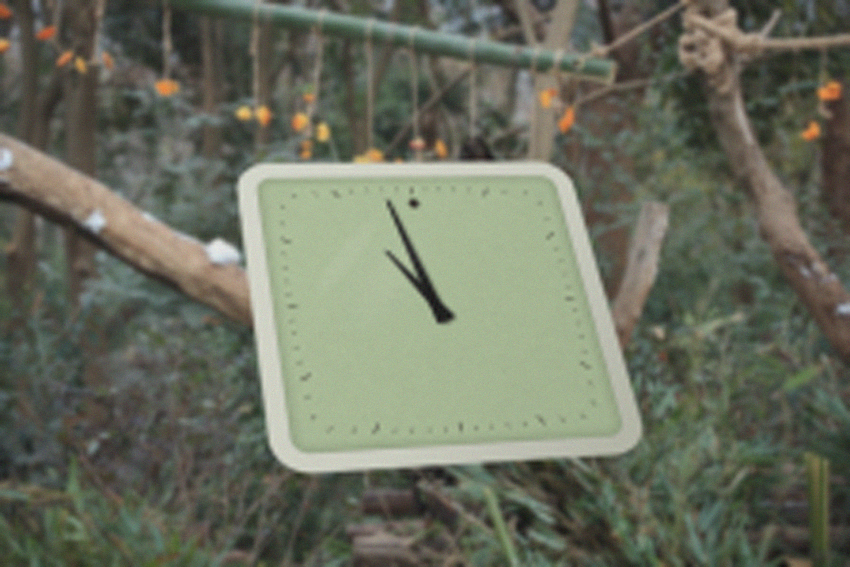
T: 10 h 58 min
